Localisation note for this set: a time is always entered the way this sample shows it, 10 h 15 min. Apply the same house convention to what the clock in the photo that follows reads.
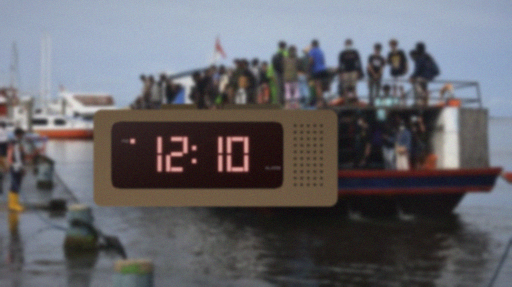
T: 12 h 10 min
